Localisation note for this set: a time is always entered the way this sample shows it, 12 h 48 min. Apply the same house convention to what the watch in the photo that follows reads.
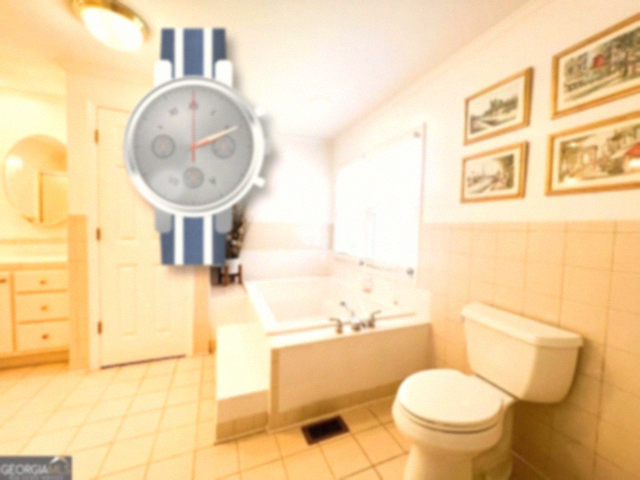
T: 2 h 11 min
